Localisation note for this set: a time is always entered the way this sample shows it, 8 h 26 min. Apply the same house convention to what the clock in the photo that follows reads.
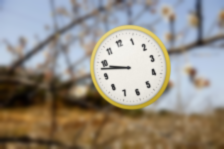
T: 9 h 48 min
